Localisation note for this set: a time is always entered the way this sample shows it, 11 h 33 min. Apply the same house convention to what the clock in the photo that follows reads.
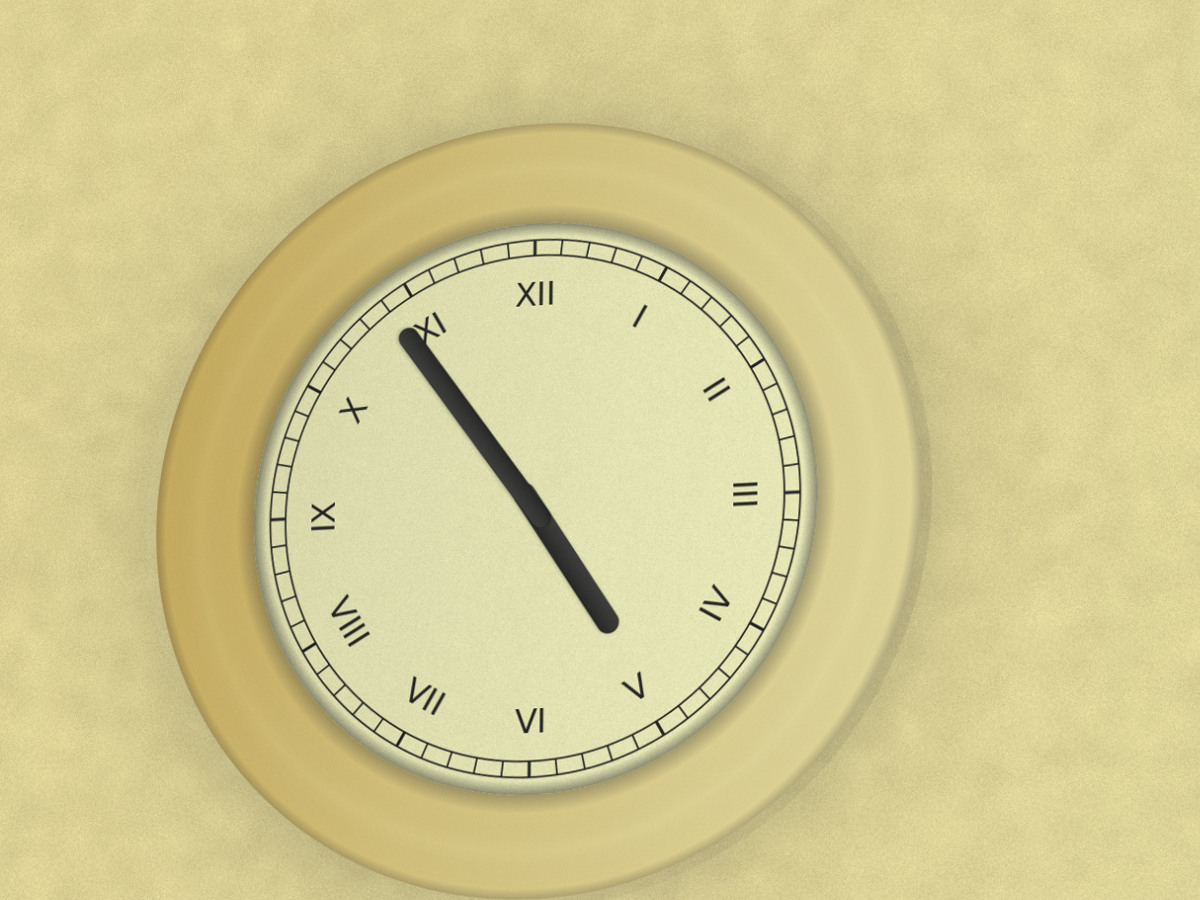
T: 4 h 54 min
